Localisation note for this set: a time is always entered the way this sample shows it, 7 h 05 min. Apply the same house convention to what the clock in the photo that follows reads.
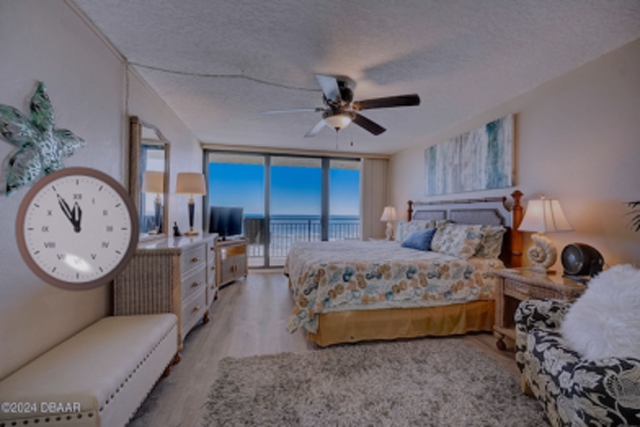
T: 11 h 55 min
